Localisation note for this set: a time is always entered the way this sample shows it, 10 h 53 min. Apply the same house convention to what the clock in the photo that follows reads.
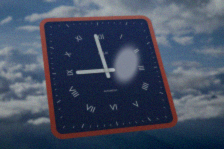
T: 8 h 59 min
